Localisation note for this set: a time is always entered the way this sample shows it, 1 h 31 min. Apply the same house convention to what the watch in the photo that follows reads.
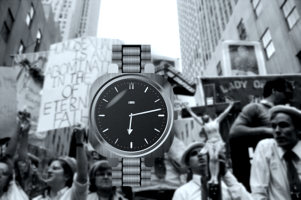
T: 6 h 13 min
